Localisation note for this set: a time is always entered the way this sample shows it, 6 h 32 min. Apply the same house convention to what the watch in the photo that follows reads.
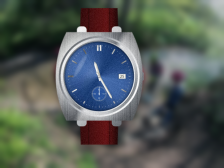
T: 11 h 25 min
